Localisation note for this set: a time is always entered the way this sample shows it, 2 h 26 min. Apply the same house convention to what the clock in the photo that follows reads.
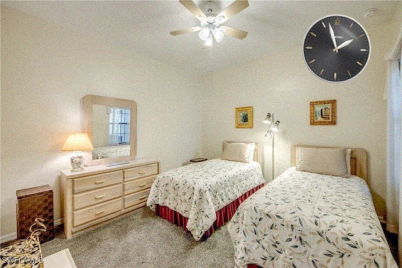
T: 1 h 57 min
